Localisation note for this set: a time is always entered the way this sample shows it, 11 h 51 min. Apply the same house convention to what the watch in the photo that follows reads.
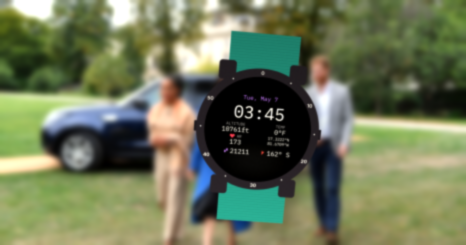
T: 3 h 45 min
